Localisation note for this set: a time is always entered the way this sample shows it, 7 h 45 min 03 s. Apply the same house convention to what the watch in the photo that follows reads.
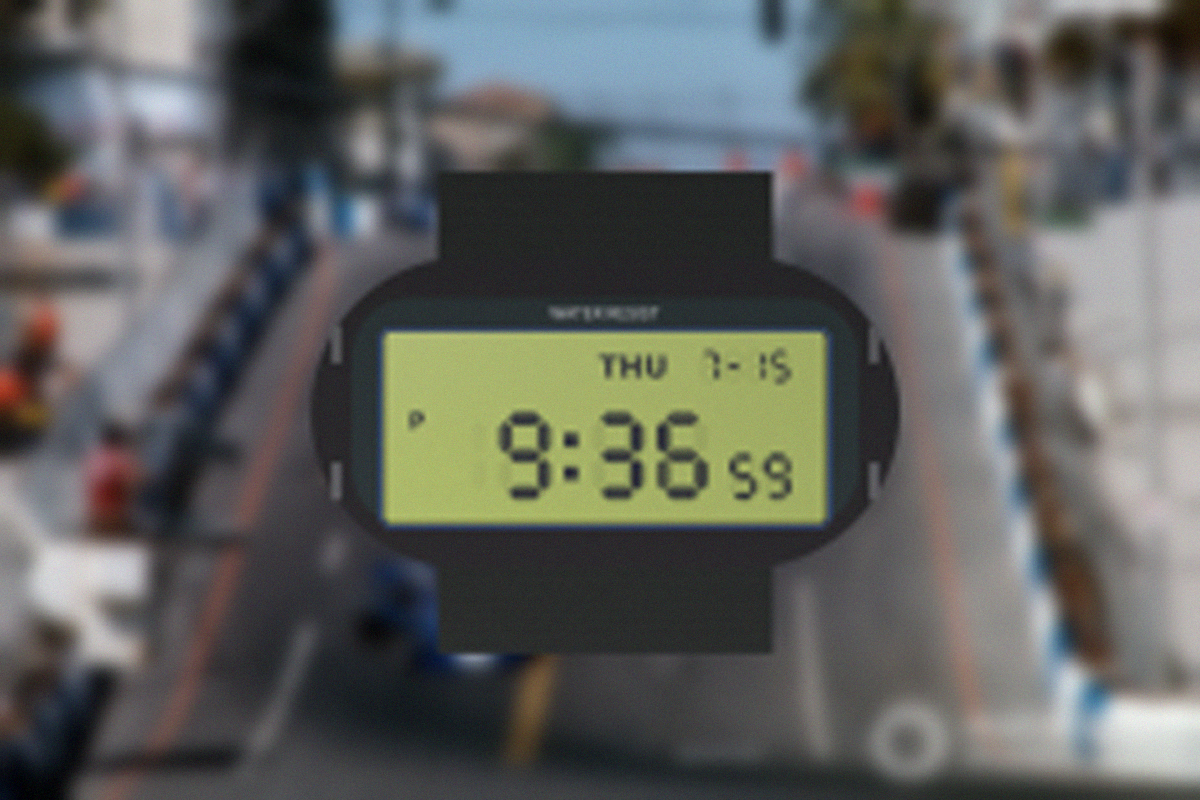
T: 9 h 36 min 59 s
